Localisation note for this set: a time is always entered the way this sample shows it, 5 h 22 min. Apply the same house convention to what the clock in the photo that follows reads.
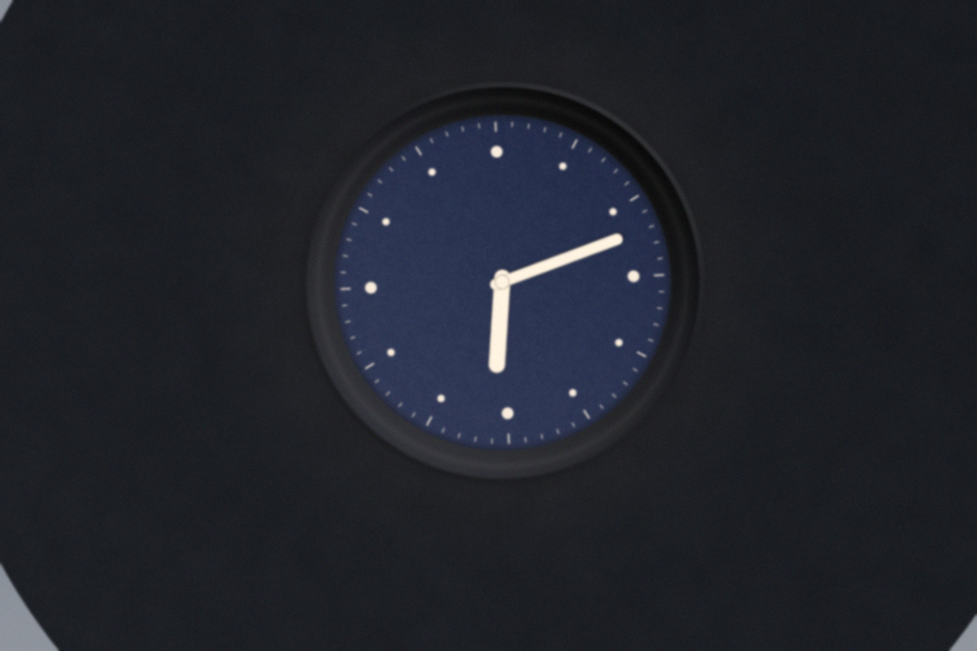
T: 6 h 12 min
